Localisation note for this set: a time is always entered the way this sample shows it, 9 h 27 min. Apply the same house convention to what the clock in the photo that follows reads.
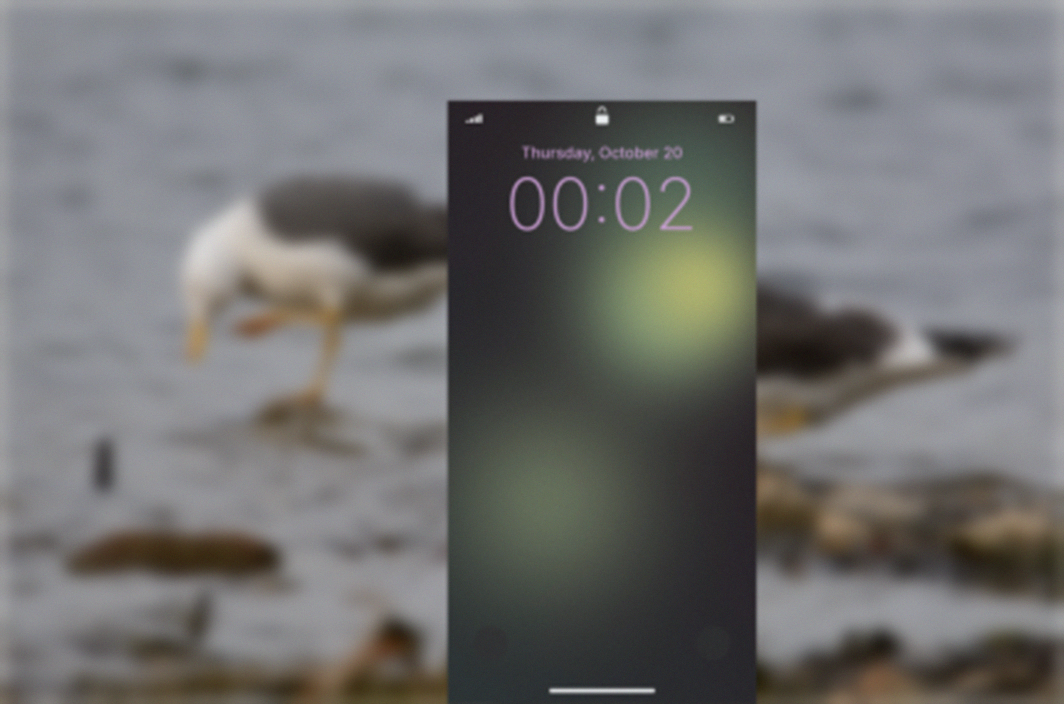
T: 0 h 02 min
